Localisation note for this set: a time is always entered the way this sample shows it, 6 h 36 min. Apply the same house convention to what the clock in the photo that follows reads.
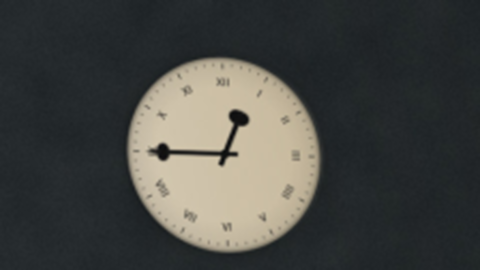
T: 12 h 45 min
